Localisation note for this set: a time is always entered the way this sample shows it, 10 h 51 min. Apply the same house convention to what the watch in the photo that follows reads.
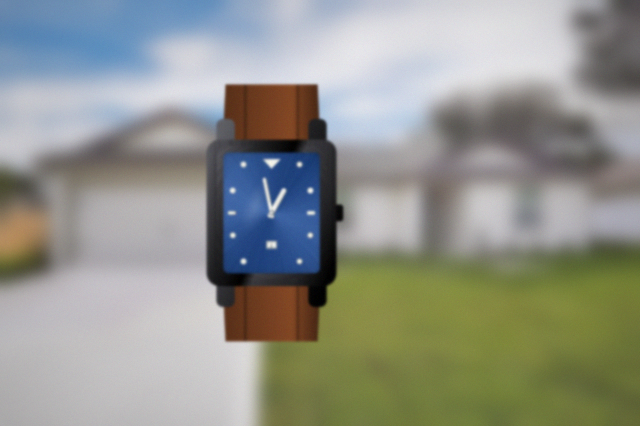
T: 12 h 58 min
